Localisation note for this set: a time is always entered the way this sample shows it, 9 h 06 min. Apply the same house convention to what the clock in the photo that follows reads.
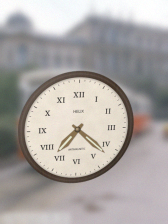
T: 7 h 22 min
